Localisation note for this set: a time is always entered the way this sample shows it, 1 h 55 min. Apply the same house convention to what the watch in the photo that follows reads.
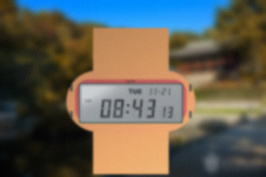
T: 8 h 43 min
